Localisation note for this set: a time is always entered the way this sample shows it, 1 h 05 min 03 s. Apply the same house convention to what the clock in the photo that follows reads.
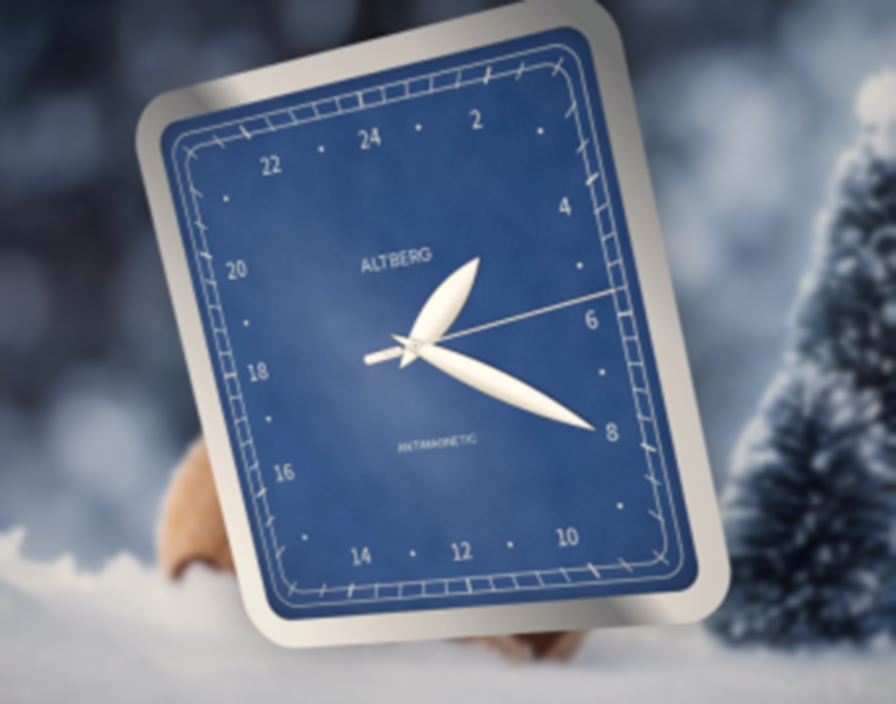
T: 3 h 20 min 14 s
